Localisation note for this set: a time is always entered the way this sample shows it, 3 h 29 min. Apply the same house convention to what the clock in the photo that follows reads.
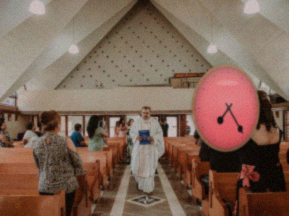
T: 7 h 24 min
